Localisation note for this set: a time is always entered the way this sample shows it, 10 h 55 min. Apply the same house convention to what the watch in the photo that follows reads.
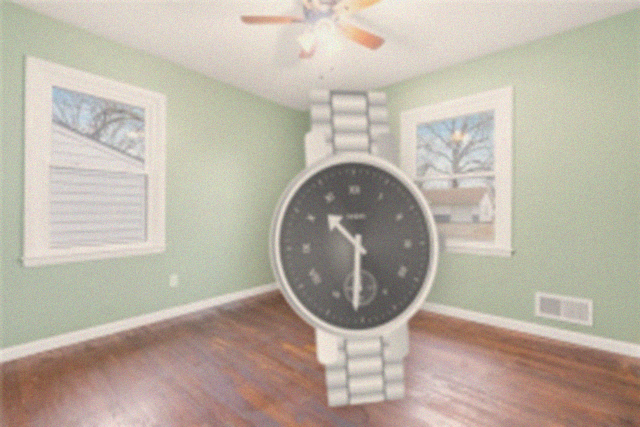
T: 10 h 31 min
